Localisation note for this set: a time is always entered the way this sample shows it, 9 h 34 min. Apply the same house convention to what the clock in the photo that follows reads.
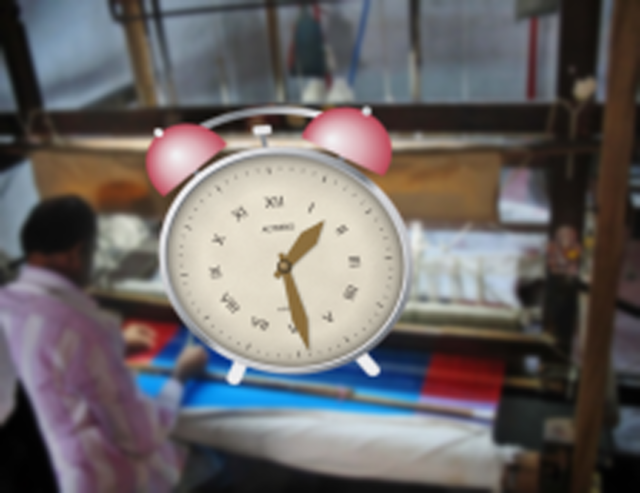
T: 1 h 29 min
